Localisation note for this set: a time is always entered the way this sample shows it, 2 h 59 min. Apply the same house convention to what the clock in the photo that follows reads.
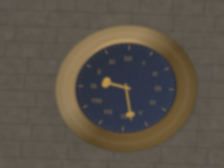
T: 9 h 28 min
